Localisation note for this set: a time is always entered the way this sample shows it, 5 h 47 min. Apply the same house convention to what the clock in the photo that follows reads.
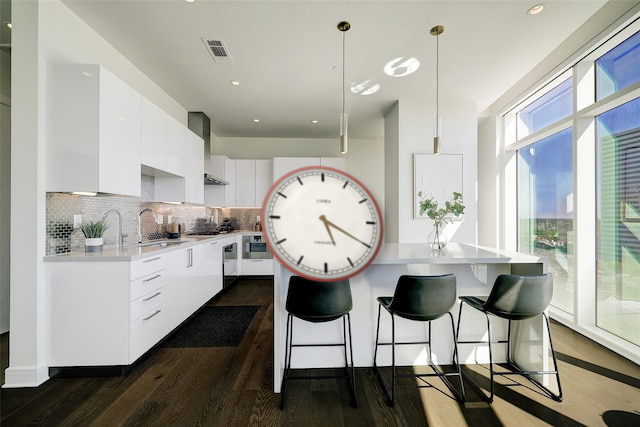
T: 5 h 20 min
